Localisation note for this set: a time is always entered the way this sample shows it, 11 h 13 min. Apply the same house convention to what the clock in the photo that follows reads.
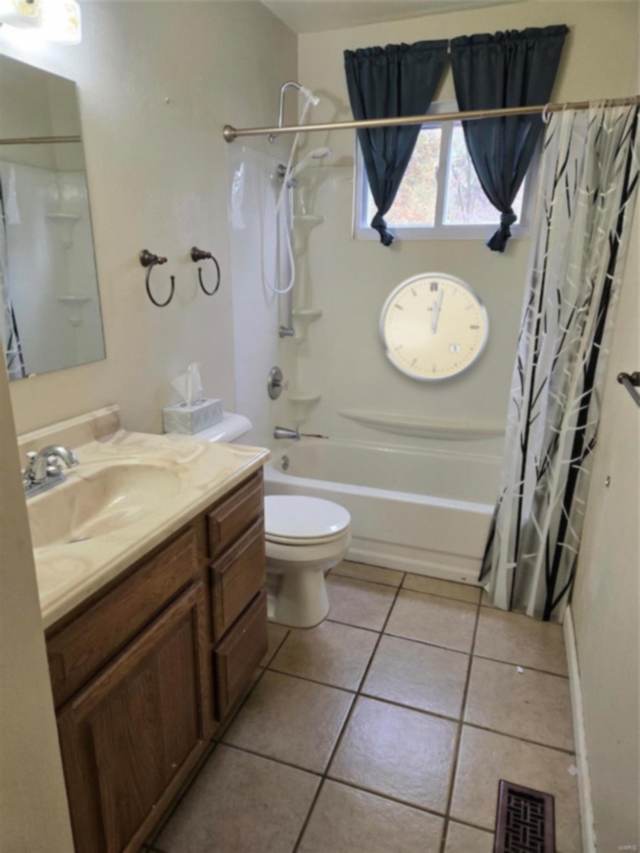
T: 12 h 02 min
